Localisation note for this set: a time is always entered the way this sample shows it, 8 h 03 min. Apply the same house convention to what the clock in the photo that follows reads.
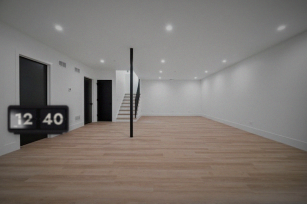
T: 12 h 40 min
